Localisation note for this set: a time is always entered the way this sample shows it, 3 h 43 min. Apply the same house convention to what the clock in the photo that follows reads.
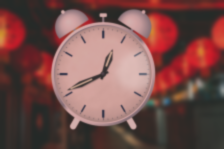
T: 12 h 41 min
